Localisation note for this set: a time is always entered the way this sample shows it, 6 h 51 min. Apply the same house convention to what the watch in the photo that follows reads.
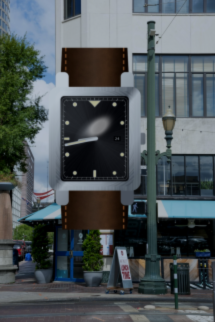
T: 8 h 43 min
